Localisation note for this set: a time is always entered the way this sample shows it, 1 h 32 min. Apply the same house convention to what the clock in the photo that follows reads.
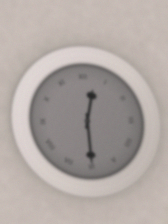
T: 12 h 30 min
